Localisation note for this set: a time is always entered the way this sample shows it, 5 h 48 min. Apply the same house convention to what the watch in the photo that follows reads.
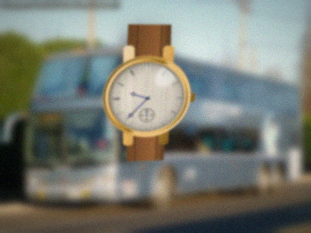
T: 9 h 37 min
